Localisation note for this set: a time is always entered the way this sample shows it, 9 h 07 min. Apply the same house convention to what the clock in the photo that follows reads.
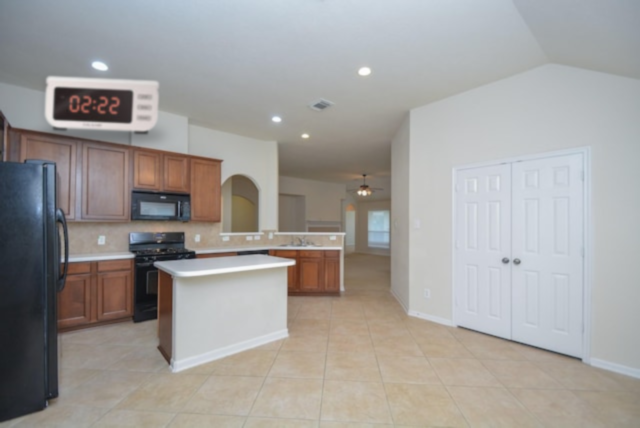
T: 2 h 22 min
